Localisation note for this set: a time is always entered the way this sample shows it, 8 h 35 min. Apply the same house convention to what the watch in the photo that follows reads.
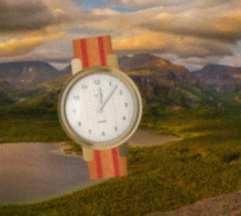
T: 12 h 07 min
